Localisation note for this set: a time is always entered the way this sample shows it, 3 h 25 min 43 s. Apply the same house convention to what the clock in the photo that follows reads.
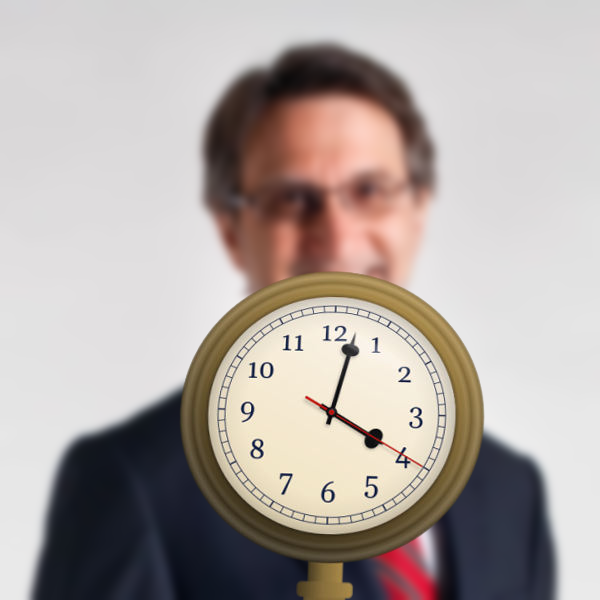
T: 4 h 02 min 20 s
